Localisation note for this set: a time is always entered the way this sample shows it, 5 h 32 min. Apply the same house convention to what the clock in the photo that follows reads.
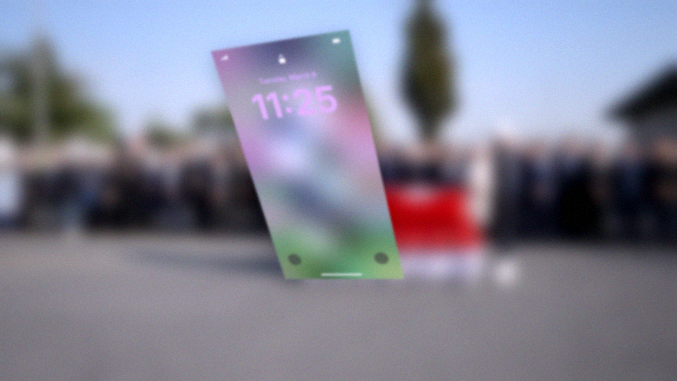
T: 11 h 25 min
